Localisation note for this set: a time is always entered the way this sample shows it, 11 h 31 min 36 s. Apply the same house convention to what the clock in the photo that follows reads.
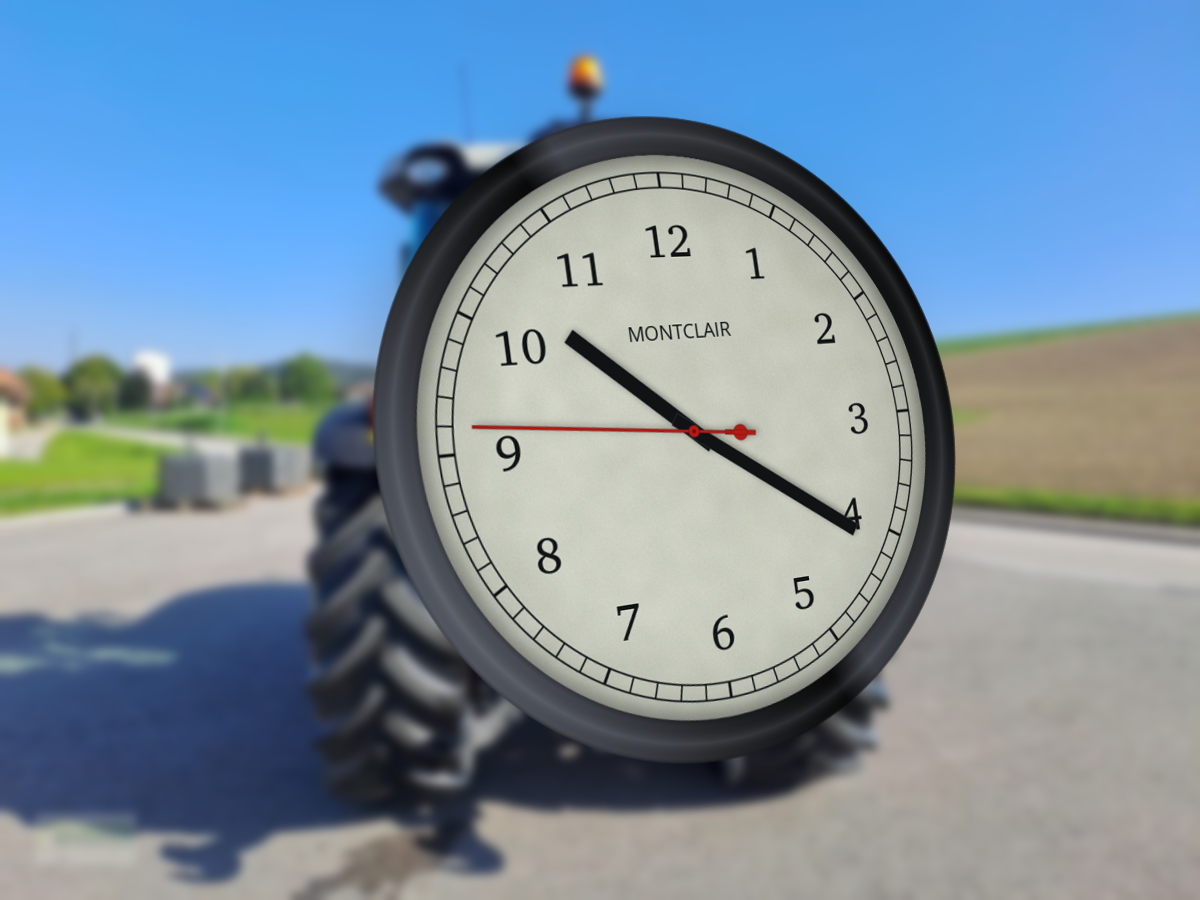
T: 10 h 20 min 46 s
